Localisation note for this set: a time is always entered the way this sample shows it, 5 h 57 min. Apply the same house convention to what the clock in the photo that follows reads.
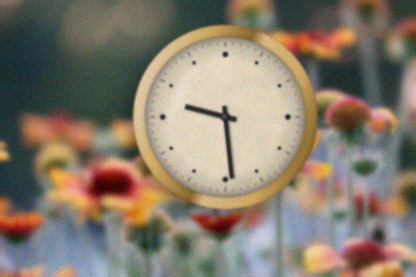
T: 9 h 29 min
